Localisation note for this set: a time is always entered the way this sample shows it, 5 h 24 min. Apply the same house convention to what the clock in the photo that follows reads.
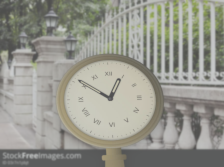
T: 12 h 51 min
